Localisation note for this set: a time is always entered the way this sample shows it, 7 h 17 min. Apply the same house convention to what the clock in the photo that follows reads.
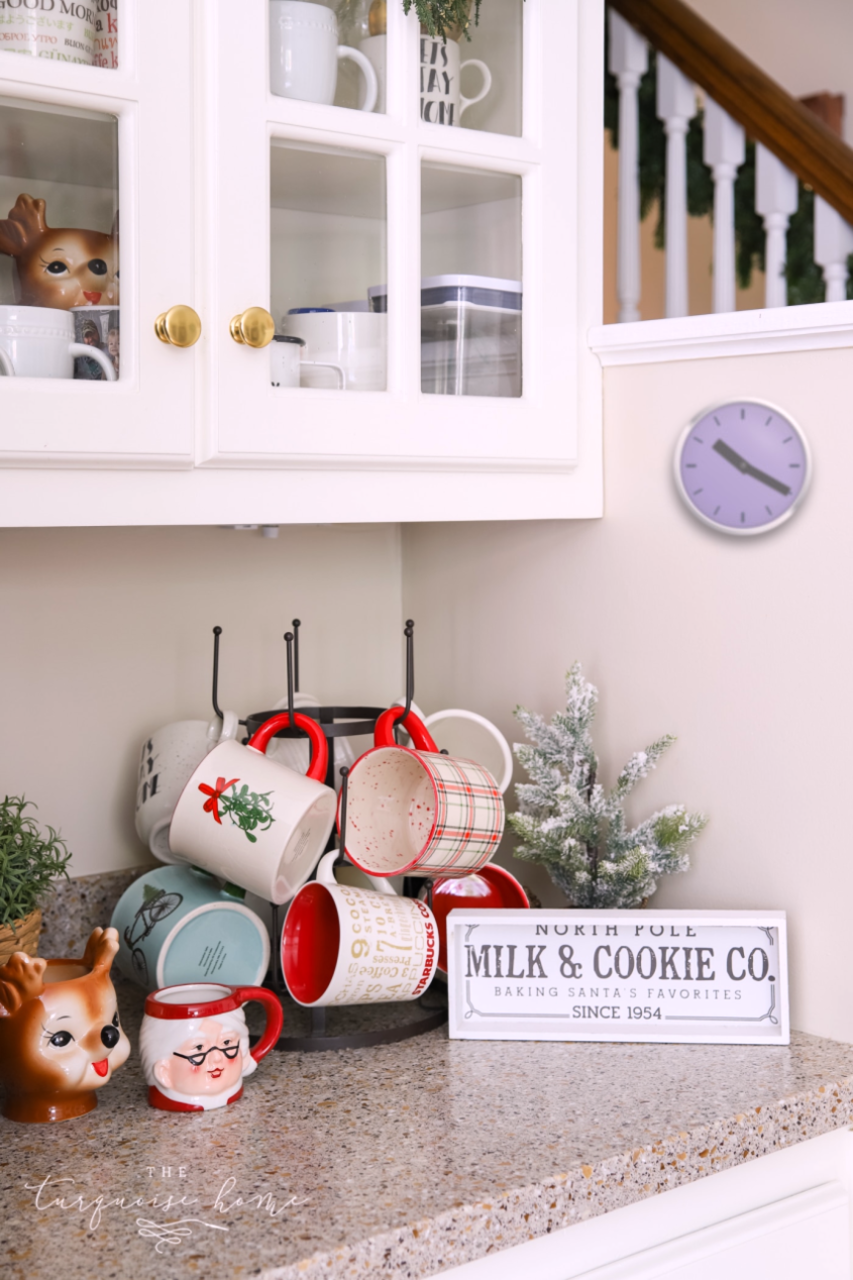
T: 10 h 20 min
